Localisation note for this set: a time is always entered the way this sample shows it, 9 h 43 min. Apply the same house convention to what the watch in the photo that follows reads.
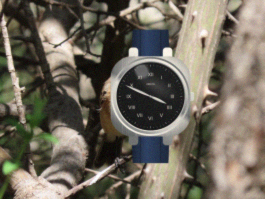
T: 3 h 49 min
